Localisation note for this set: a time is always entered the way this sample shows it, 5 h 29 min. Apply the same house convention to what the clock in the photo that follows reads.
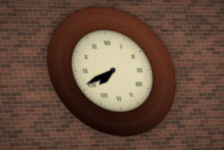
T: 7 h 41 min
